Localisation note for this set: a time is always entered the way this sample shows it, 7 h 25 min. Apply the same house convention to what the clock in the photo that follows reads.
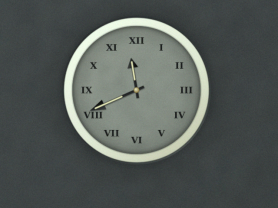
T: 11 h 41 min
